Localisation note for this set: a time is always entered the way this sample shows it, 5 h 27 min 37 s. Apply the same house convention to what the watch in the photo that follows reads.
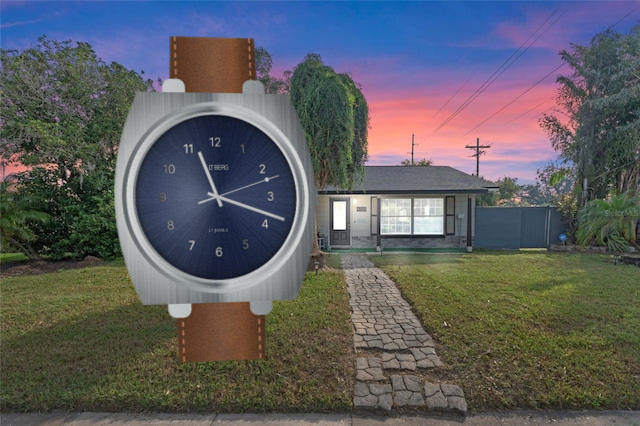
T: 11 h 18 min 12 s
